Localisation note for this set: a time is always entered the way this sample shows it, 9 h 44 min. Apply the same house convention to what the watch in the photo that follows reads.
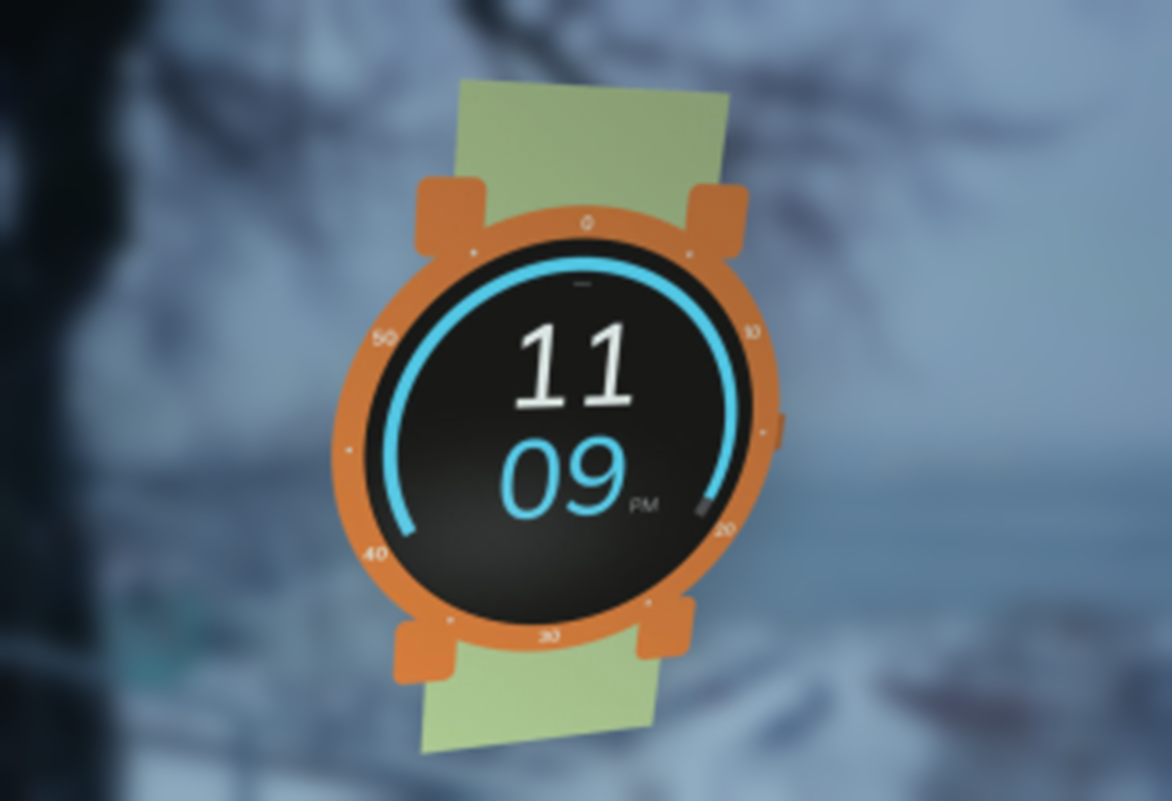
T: 11 h 09 min
